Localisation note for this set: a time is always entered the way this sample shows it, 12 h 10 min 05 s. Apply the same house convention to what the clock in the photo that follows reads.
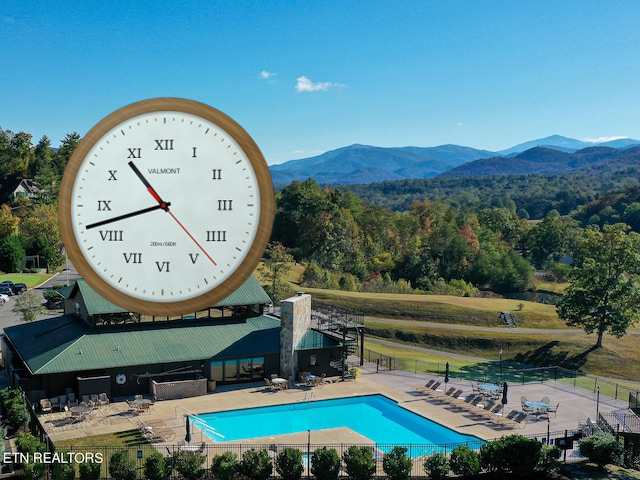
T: 10 h 42 min 23 s
